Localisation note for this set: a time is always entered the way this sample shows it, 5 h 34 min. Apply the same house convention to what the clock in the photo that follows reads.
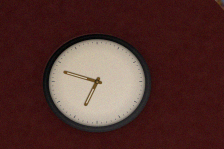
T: 6 h 48 min
